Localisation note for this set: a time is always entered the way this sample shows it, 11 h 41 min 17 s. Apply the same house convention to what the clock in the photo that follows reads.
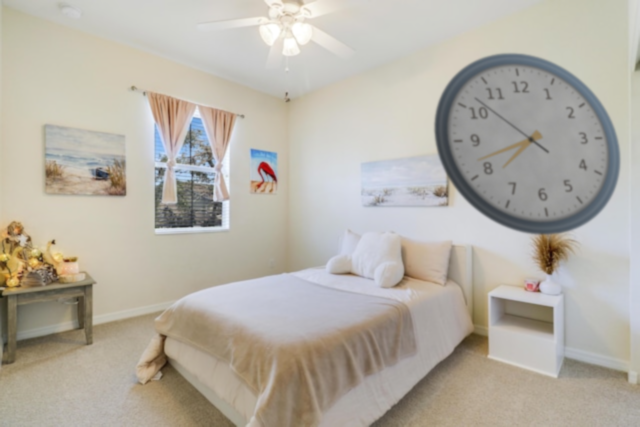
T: 7 h 41 min 52 s
